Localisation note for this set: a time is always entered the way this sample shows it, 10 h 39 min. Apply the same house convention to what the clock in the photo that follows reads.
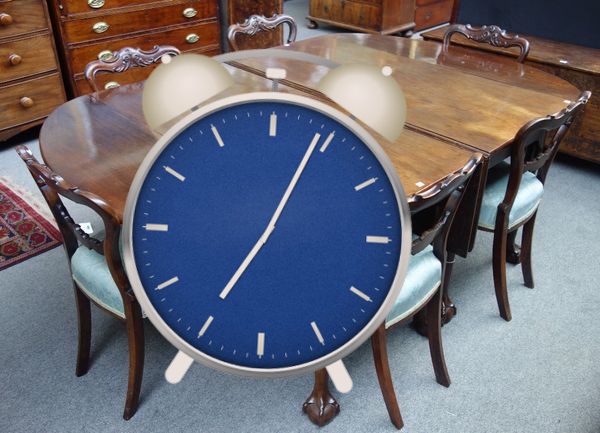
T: 7 h 04 min
